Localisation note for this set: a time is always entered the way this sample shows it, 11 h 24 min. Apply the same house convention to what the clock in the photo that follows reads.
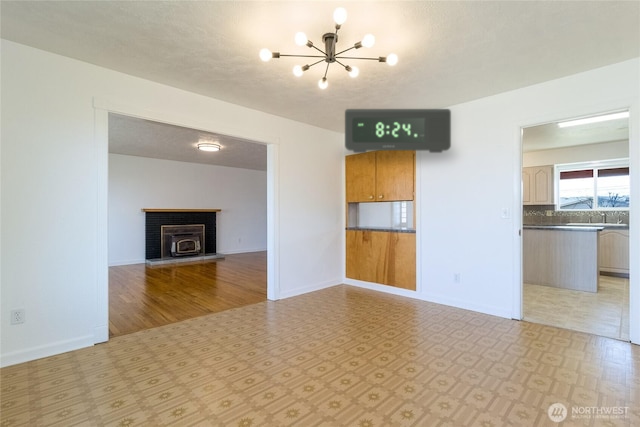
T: 8 h 24 min
